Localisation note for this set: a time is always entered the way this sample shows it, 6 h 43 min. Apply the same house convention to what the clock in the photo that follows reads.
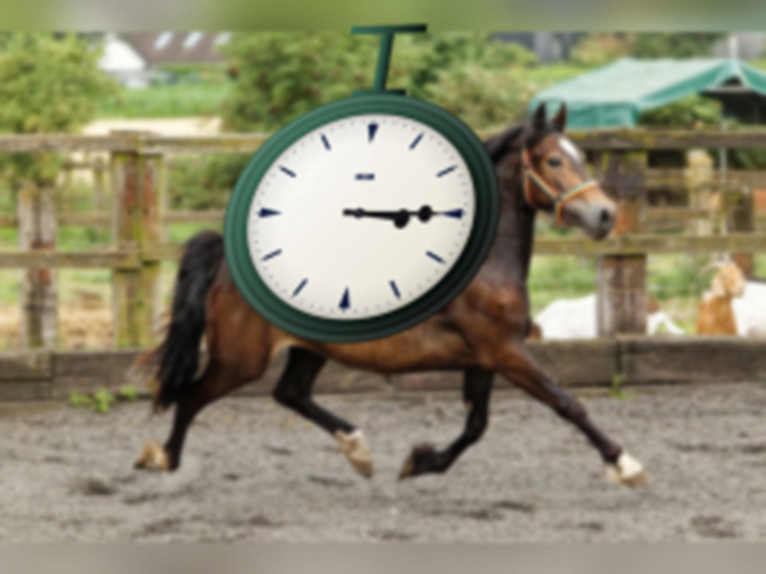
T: 3 h 15 min
